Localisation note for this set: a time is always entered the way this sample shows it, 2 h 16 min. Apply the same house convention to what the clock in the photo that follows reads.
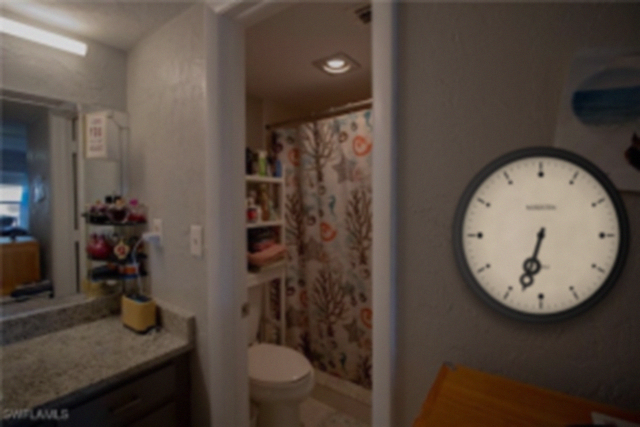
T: 6 h 33 min
